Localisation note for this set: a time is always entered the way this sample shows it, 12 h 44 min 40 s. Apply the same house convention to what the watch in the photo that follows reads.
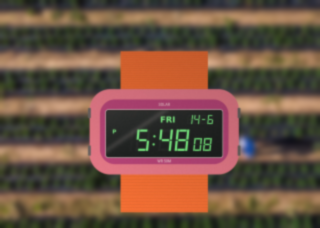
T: 5 h 48 min 08 s
